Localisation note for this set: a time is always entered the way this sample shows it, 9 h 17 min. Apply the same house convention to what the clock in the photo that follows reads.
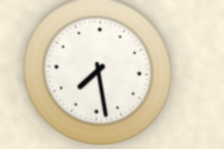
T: 7 h 28 min
